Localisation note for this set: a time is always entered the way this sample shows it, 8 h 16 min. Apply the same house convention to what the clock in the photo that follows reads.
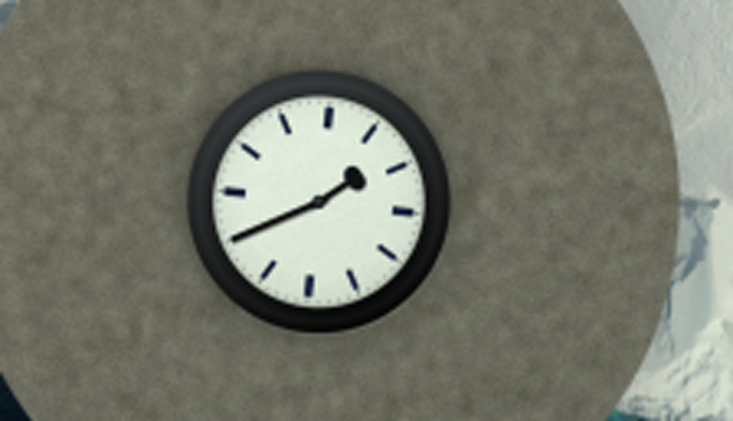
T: 1 h 40 min
